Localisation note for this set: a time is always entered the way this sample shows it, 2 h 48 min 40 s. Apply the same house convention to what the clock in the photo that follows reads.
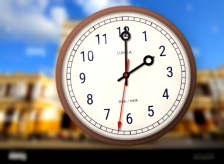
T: 2 h 00 min 32 s
